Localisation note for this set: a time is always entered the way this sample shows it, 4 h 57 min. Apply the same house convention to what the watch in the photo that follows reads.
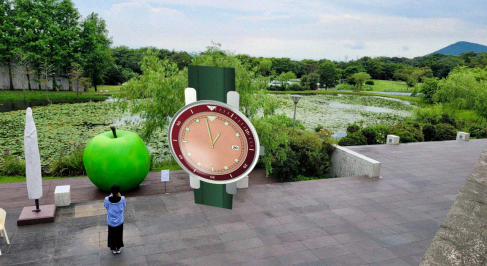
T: 12 h 58 min
